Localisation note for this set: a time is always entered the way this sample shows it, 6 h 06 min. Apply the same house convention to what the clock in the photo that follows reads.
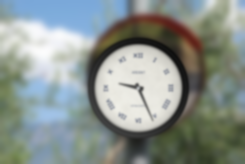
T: 9 h 26 min
